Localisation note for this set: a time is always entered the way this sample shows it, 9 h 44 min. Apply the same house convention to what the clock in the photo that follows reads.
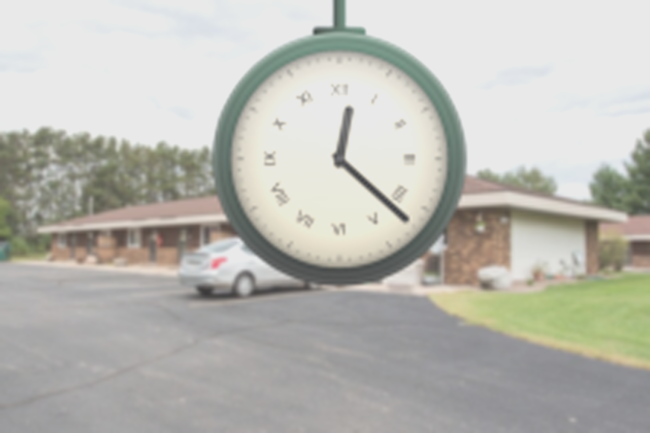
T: 12 h 22 min
